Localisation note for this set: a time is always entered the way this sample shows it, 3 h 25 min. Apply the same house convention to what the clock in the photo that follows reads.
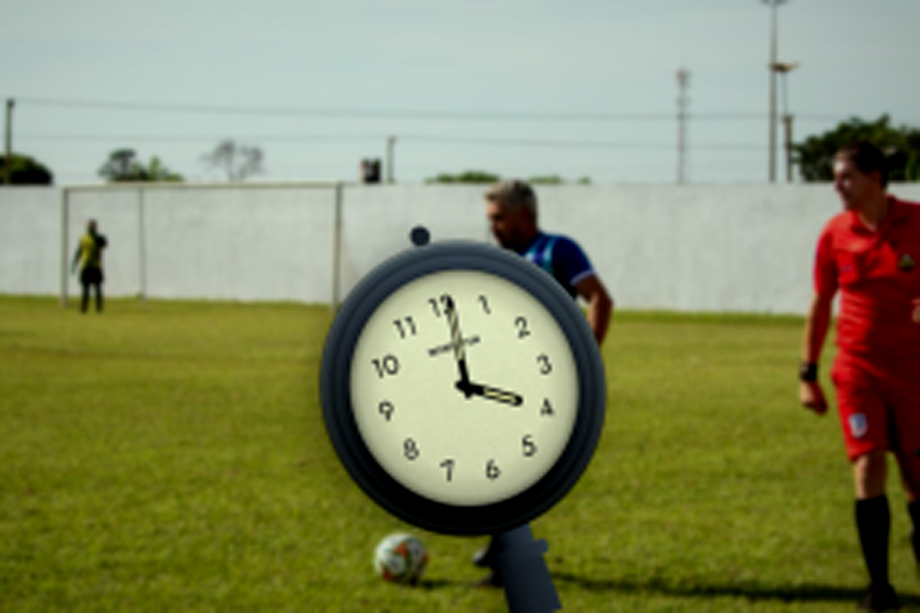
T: 4 h 01 min
